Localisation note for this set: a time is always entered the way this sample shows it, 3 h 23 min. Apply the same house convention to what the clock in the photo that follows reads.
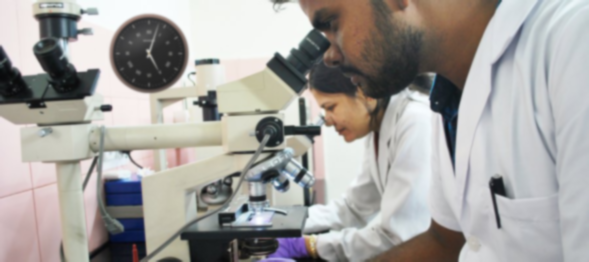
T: 5 h 03 min
